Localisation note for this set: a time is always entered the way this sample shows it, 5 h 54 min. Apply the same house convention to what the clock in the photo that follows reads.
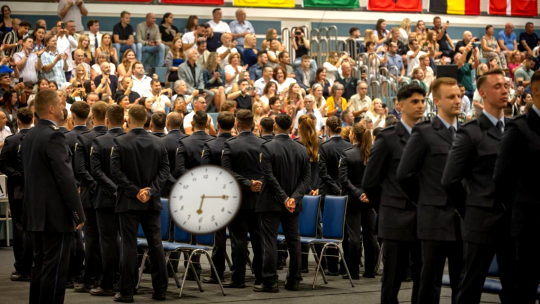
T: 6 h 15 min
